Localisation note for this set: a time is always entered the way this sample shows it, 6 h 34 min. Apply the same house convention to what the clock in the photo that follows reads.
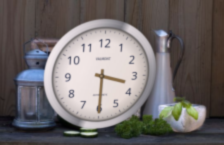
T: 3 h 30 min
